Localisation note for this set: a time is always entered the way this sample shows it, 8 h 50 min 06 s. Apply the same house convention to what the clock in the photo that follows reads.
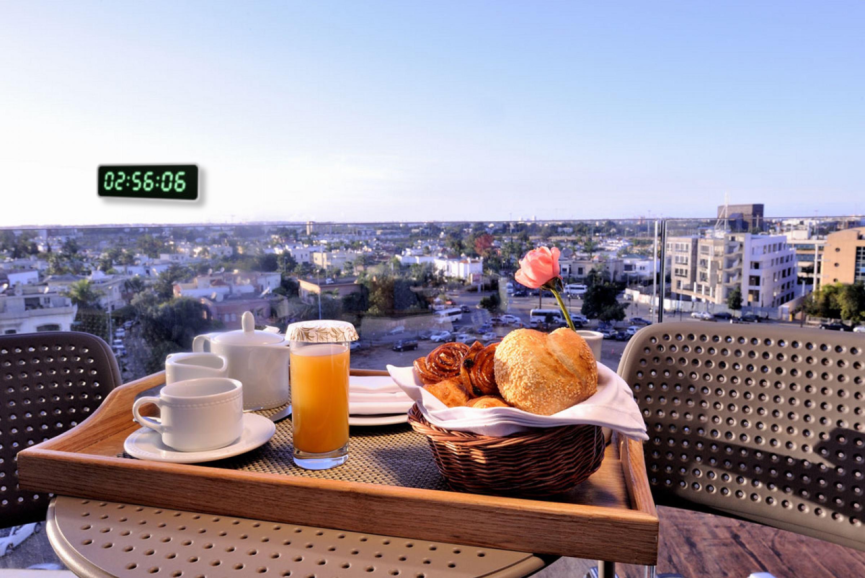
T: 2 h 56 min 06 s
